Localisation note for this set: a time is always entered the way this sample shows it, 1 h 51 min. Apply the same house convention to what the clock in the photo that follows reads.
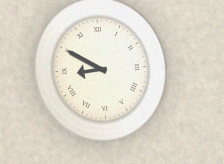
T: 8 h 50 min
